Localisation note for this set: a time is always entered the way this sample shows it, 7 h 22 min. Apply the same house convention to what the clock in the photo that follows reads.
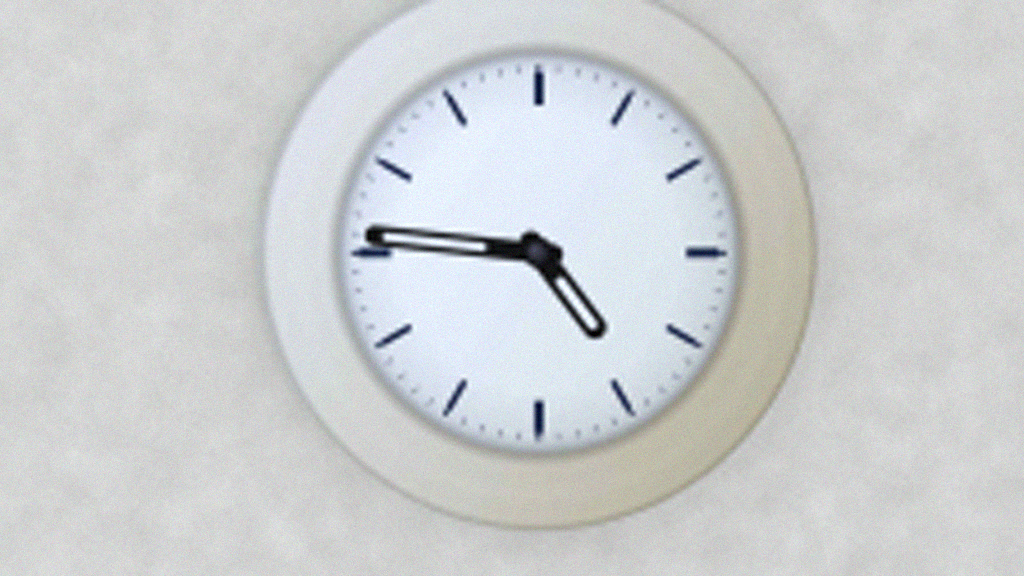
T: 4 h 46 min
